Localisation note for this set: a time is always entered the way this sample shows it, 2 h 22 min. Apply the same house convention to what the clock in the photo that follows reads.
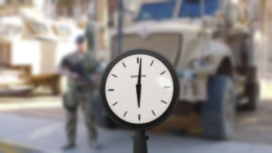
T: 6 h 01 min
